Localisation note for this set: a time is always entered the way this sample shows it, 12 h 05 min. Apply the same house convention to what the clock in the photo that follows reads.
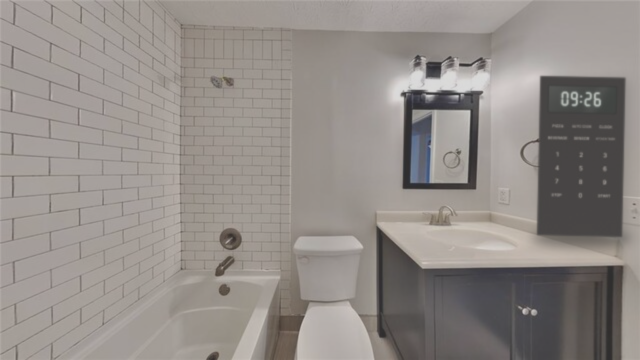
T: 9 h 26 min
